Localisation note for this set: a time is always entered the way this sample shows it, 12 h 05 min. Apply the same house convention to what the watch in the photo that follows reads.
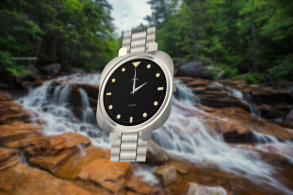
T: 2 h 00 min
